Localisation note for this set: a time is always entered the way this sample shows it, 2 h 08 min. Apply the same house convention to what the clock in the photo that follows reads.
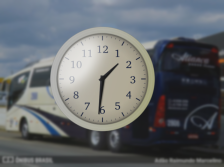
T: 1 h 31 min
